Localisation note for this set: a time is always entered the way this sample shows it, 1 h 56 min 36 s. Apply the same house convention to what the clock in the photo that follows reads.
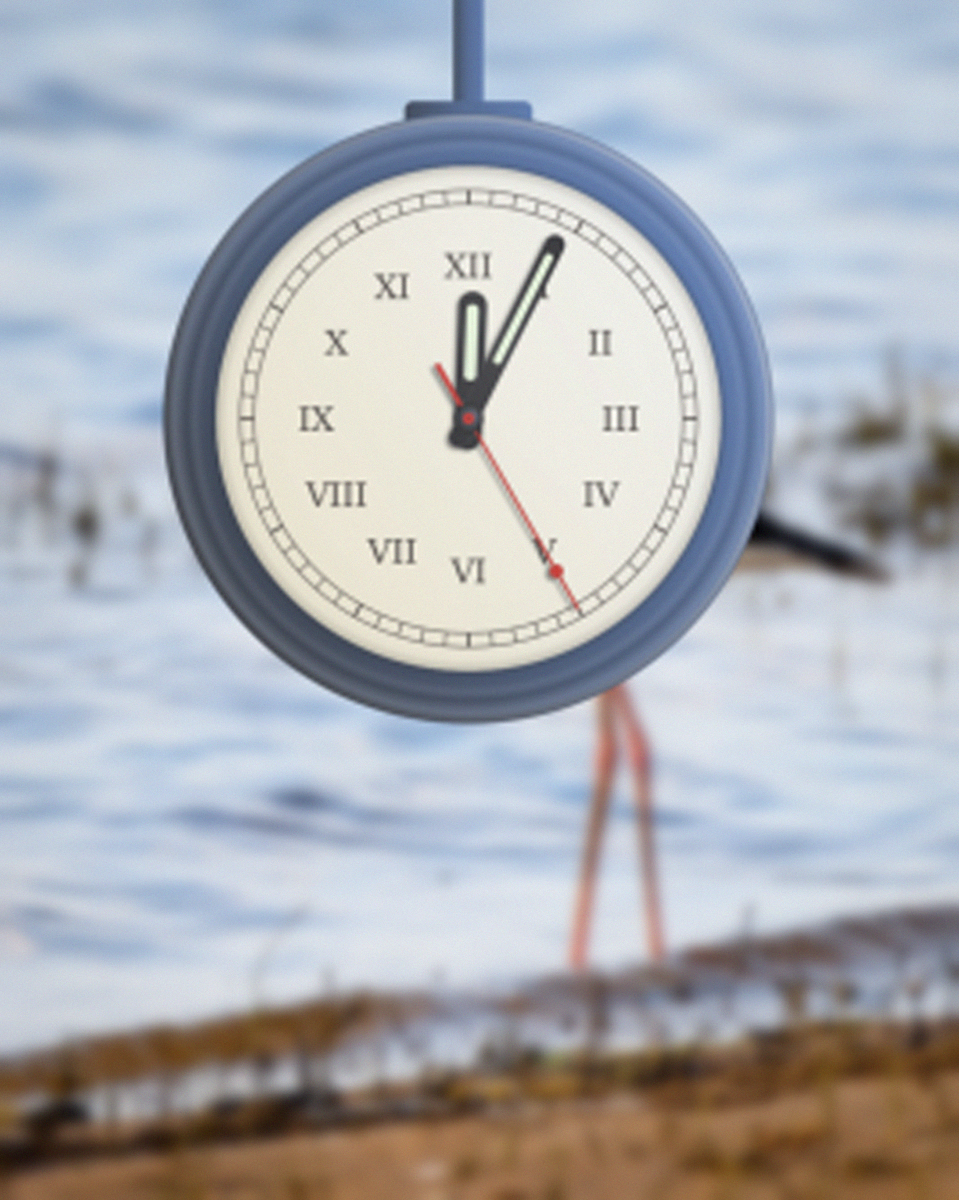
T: 12 h 04 min 25 s
